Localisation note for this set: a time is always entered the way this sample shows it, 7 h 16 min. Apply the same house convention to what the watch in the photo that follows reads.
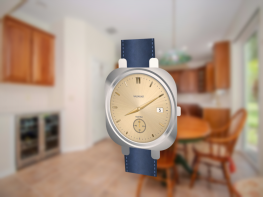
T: 8 h 10 min
